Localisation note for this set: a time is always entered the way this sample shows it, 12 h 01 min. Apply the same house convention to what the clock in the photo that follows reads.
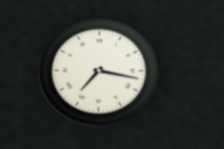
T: 7 h 17 min
